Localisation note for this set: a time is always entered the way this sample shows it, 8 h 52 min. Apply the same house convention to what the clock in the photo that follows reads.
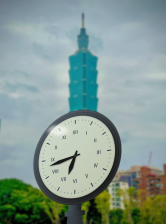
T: 6 h 43 min
